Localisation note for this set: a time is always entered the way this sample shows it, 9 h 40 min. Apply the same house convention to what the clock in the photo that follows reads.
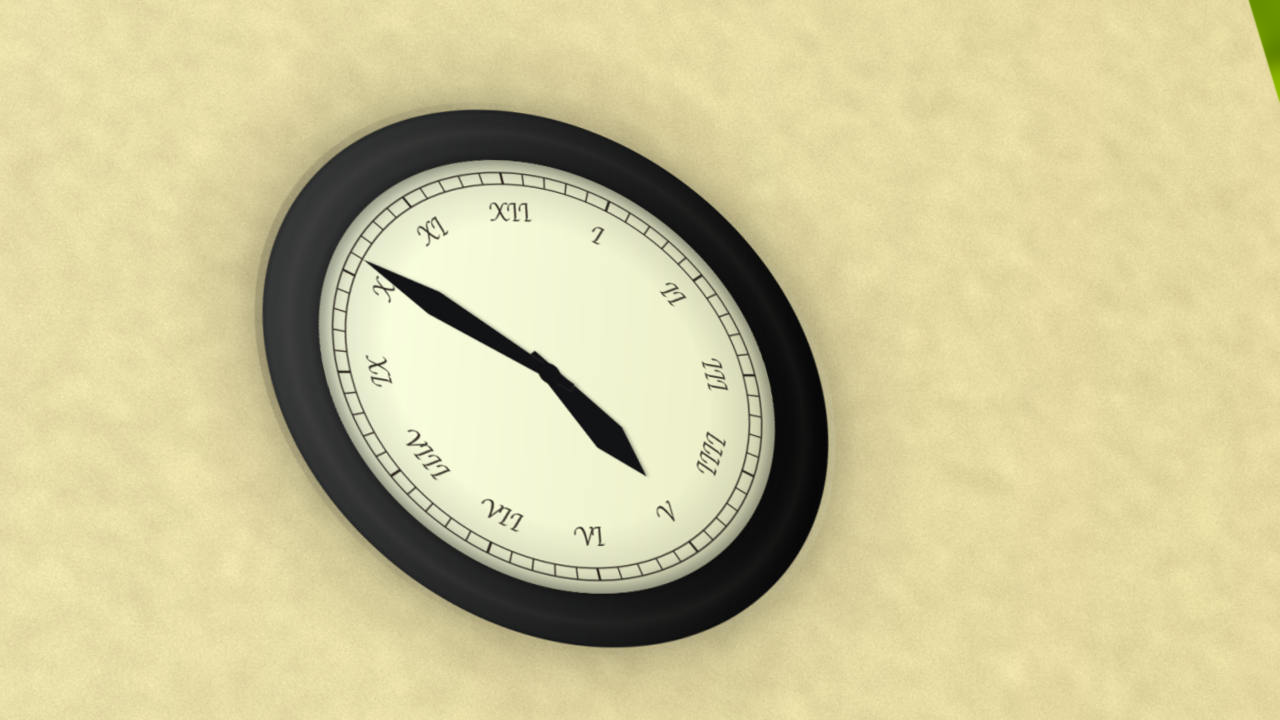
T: 4 h 51 min
